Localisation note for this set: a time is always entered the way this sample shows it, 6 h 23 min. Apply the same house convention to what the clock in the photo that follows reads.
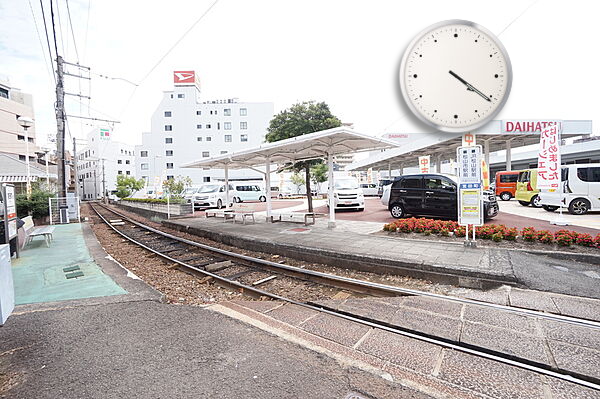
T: 4 h 21 min
